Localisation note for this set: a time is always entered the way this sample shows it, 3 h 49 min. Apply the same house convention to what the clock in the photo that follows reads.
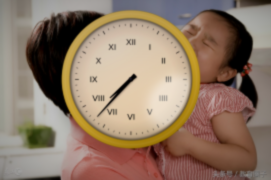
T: 7 h 37 min
